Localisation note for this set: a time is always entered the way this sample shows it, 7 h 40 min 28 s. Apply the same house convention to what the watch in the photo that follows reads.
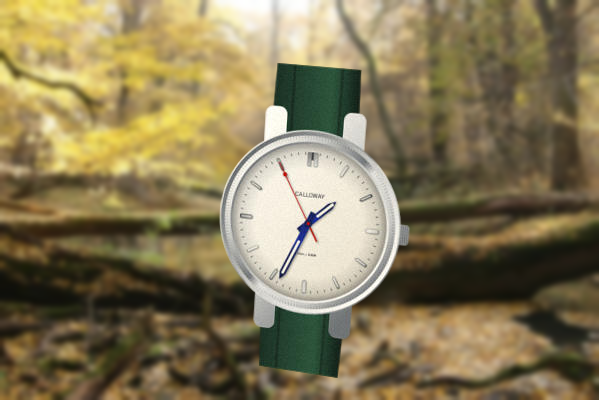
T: 1 h 33 min 55 s
